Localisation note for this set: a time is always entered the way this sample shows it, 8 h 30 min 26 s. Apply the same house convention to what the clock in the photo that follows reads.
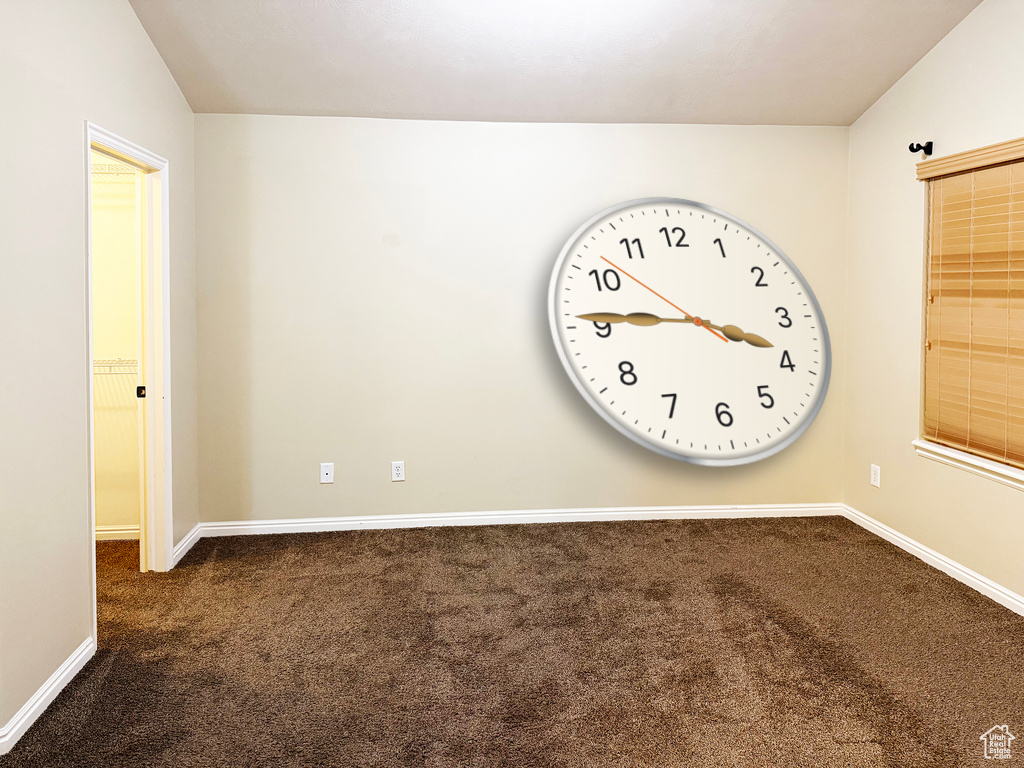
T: 3 h 45 min 52 s
